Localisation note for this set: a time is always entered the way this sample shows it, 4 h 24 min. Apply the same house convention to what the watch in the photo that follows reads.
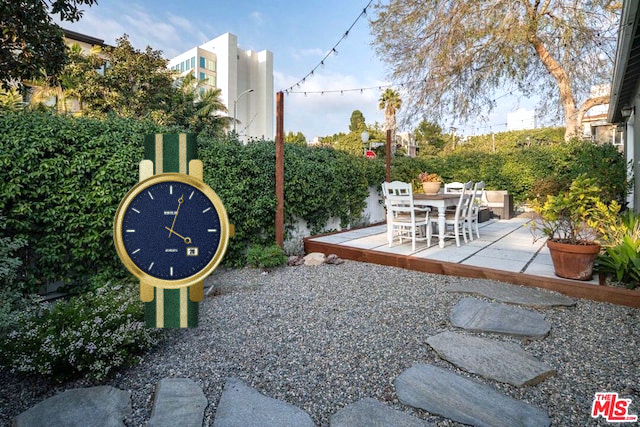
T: 4 h 03 min
